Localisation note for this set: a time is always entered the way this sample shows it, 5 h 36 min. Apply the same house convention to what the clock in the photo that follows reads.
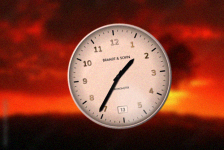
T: 1 h 36 min
